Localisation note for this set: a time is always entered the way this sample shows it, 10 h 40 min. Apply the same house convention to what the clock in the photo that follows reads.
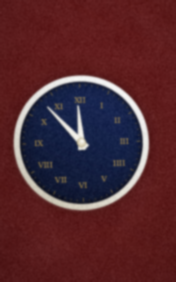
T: 11 h 53 min
